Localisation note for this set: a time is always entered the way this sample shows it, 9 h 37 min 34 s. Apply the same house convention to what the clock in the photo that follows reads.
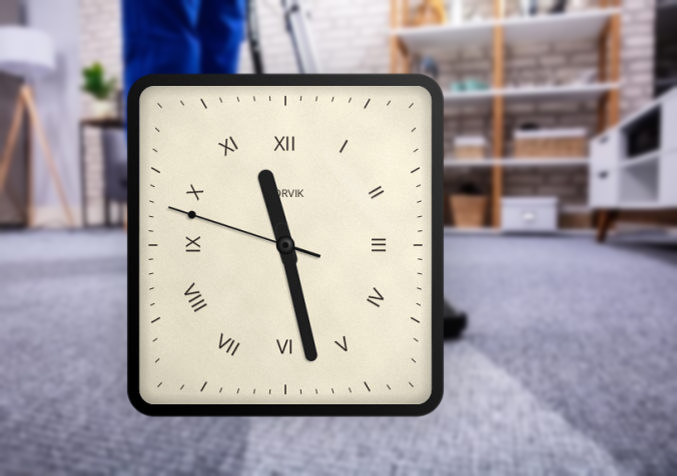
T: 11 h 27 min 48 s
